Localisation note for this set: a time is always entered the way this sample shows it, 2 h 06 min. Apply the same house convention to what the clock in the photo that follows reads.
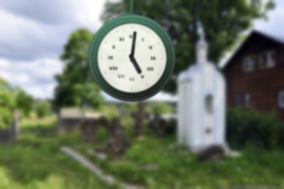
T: 5 h 01 min
